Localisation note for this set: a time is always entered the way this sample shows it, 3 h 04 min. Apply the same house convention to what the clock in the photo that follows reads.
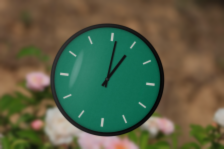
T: 1 h 01 min
